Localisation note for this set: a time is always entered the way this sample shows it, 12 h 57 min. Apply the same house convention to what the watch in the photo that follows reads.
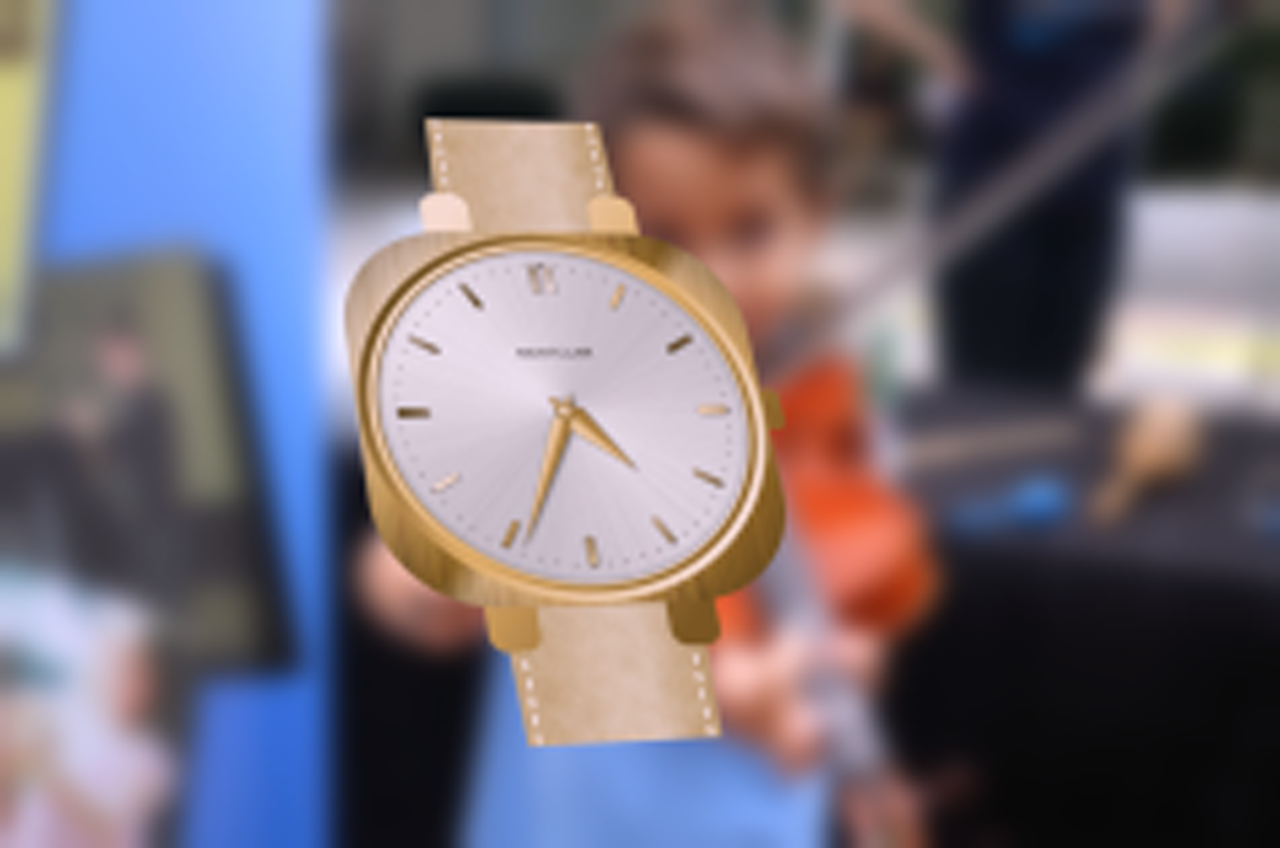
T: 4 h 34 min
